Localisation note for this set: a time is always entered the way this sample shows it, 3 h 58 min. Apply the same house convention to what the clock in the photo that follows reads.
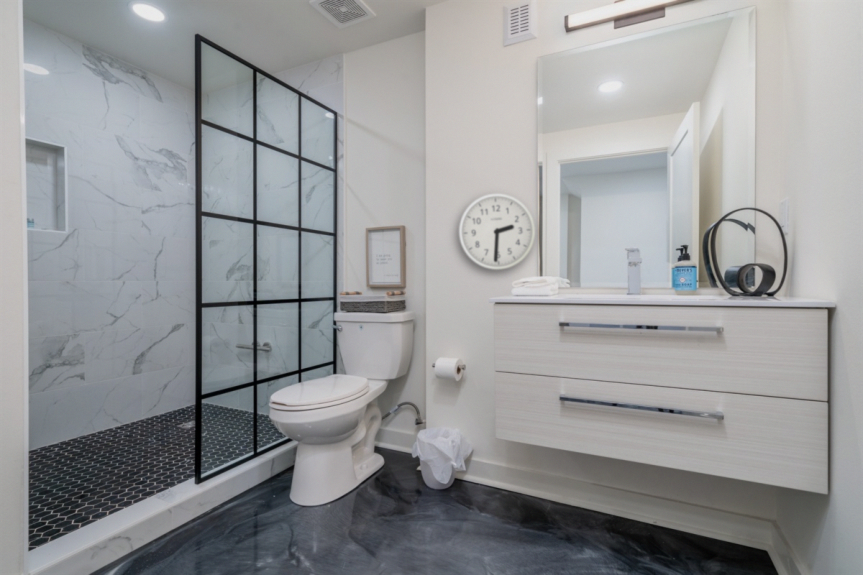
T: 2 h 31 min
